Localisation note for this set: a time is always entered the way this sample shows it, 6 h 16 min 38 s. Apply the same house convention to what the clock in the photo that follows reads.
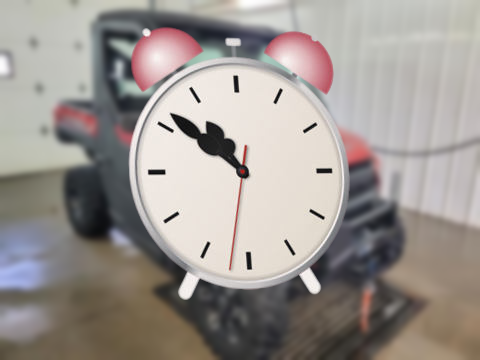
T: 10 h 51 min 32 s
